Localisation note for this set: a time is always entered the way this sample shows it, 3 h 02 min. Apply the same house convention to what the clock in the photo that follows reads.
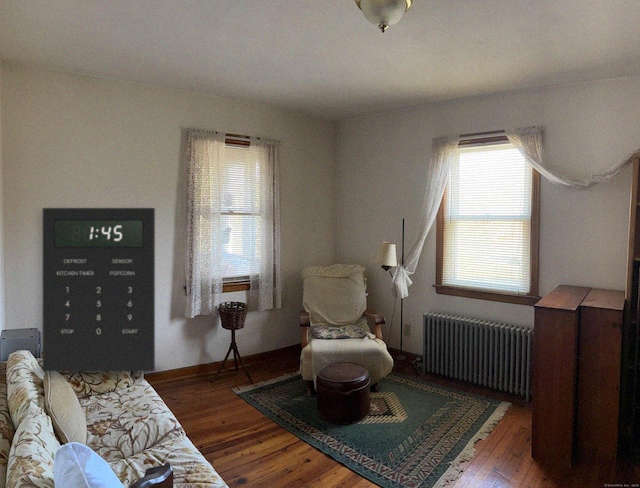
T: 1 h 45 min
